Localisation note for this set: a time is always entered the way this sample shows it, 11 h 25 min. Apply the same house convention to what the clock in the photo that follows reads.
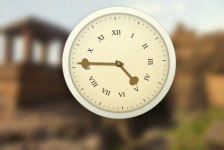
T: 4 h 46 min
